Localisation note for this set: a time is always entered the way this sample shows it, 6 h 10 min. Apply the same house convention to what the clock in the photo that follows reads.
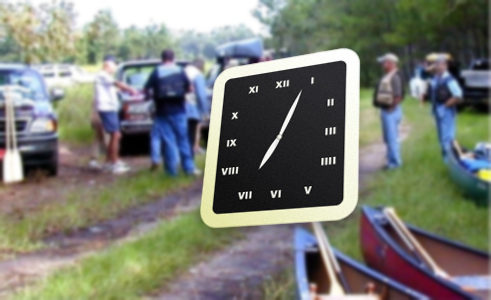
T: 7 h 04 min
